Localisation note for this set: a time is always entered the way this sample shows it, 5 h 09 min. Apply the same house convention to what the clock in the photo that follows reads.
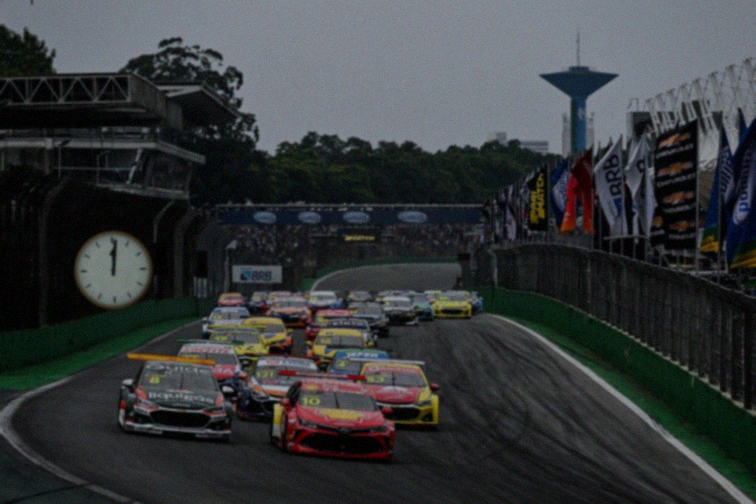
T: 12 h 01 min
